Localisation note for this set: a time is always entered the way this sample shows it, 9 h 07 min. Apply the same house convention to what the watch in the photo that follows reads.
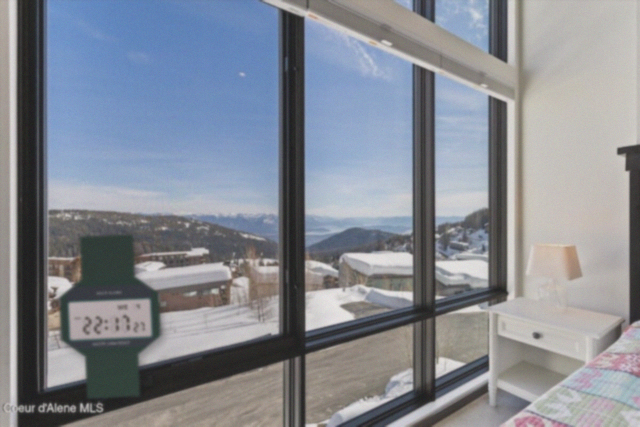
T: 22 h 17 min
